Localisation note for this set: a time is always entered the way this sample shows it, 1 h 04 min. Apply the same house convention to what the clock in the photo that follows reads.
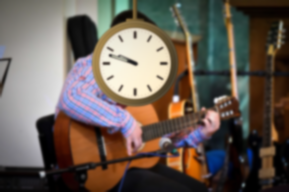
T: 9 h 48 min
